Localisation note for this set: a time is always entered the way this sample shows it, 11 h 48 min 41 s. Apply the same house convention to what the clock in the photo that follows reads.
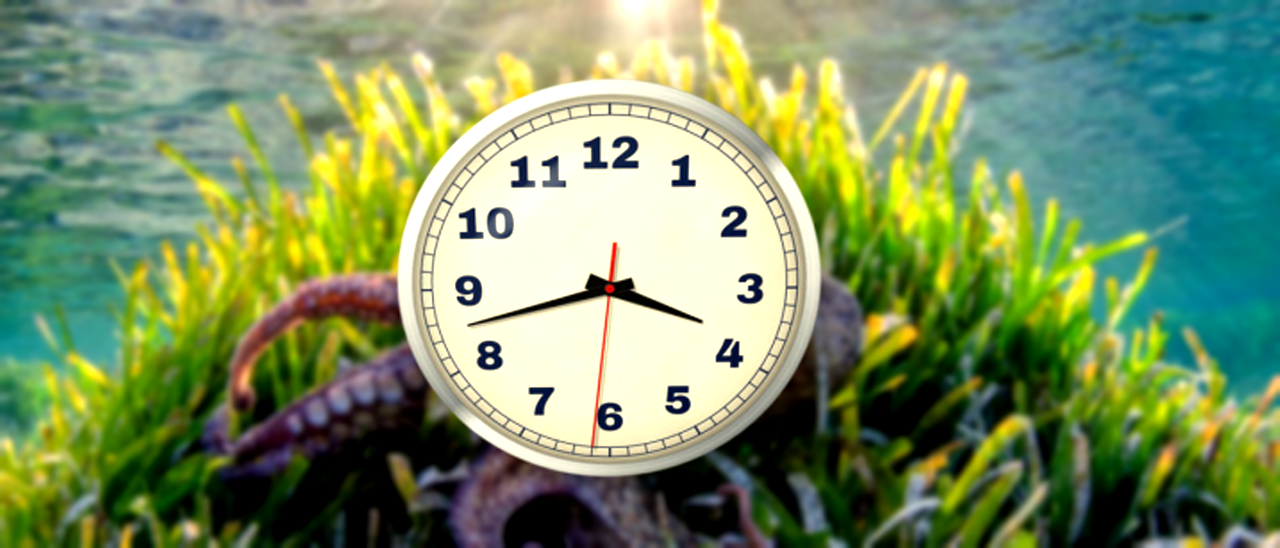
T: 3 h 42 min 31 s
